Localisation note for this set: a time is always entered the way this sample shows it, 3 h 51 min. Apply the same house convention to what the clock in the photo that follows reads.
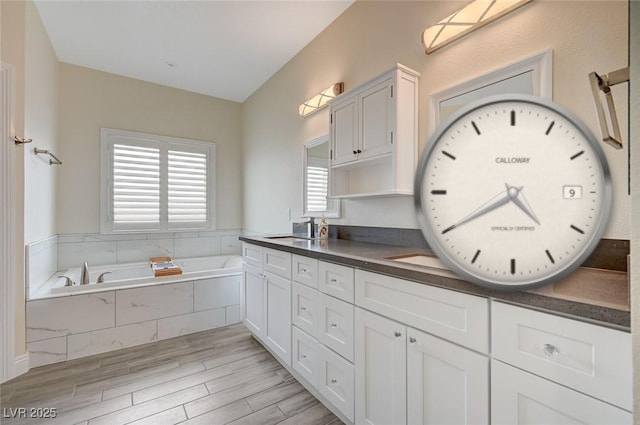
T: 4 h 40 min
